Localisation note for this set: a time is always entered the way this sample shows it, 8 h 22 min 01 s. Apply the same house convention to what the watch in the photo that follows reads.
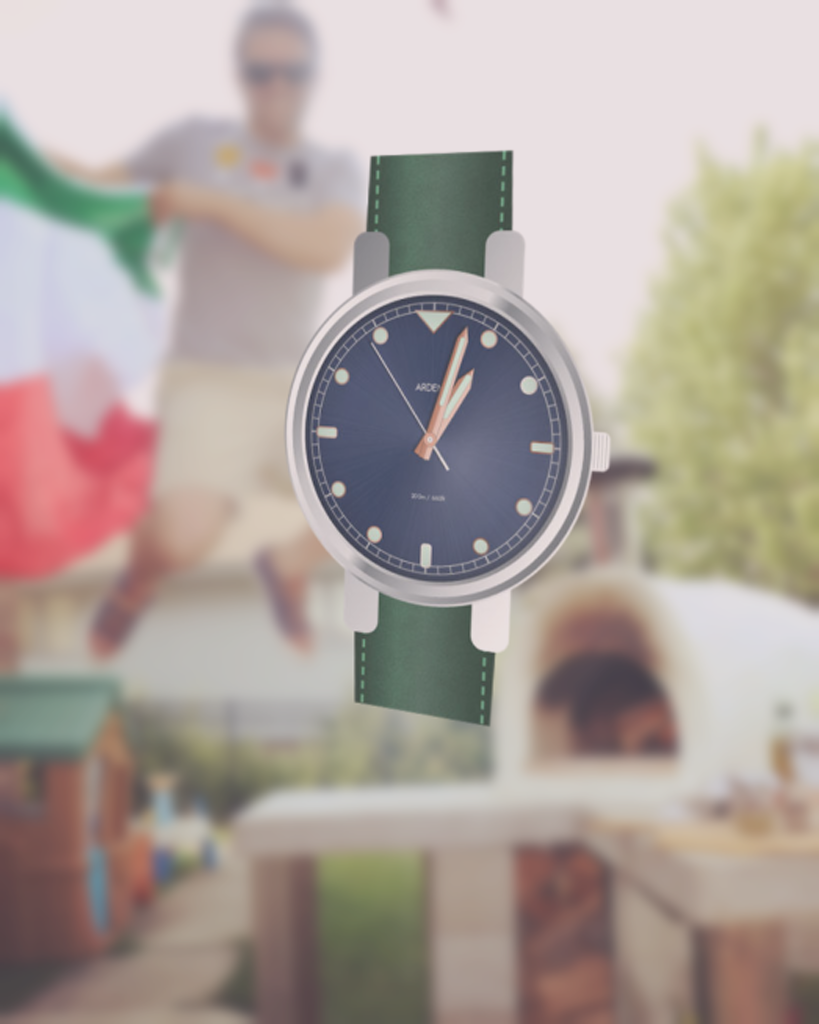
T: 1 h 02 min 54 s
